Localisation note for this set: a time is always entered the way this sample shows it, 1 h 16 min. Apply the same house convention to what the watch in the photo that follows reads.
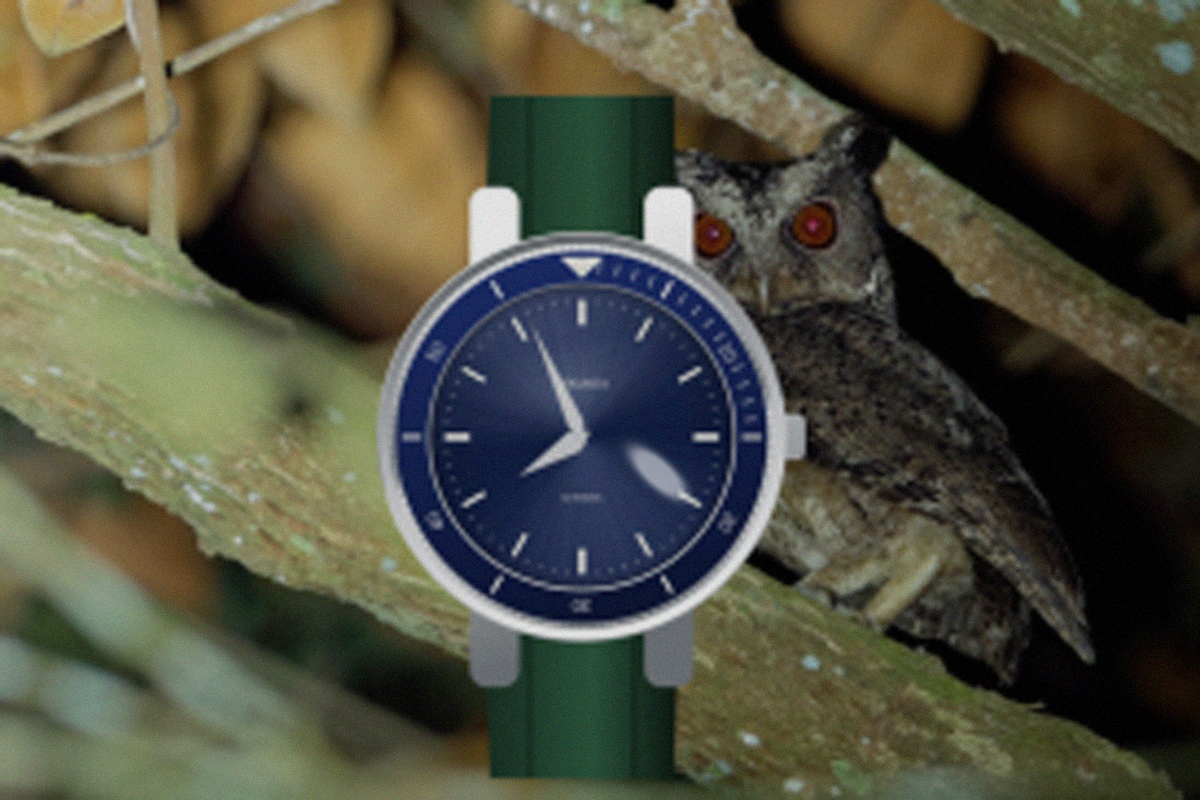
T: 7 h 56 min
